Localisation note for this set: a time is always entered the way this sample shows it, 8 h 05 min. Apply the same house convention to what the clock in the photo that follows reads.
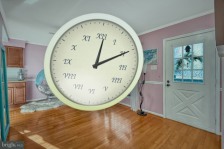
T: 12 h 10 min
